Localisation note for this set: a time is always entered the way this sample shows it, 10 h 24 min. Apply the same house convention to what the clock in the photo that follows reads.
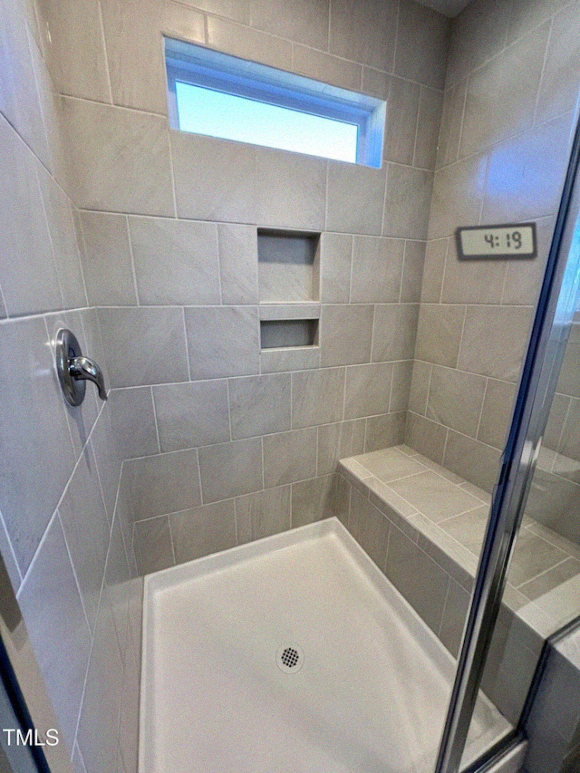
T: 4 h 19 min
